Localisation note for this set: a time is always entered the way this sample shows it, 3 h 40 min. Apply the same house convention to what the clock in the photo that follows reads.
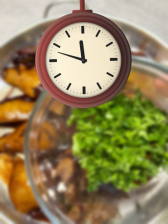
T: 11 h 48 min
